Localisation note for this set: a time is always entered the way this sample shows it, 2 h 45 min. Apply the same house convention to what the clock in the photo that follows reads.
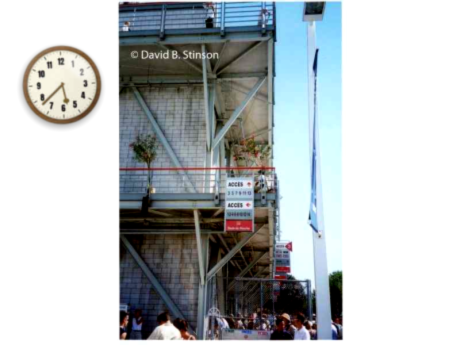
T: 5 h 38 min
